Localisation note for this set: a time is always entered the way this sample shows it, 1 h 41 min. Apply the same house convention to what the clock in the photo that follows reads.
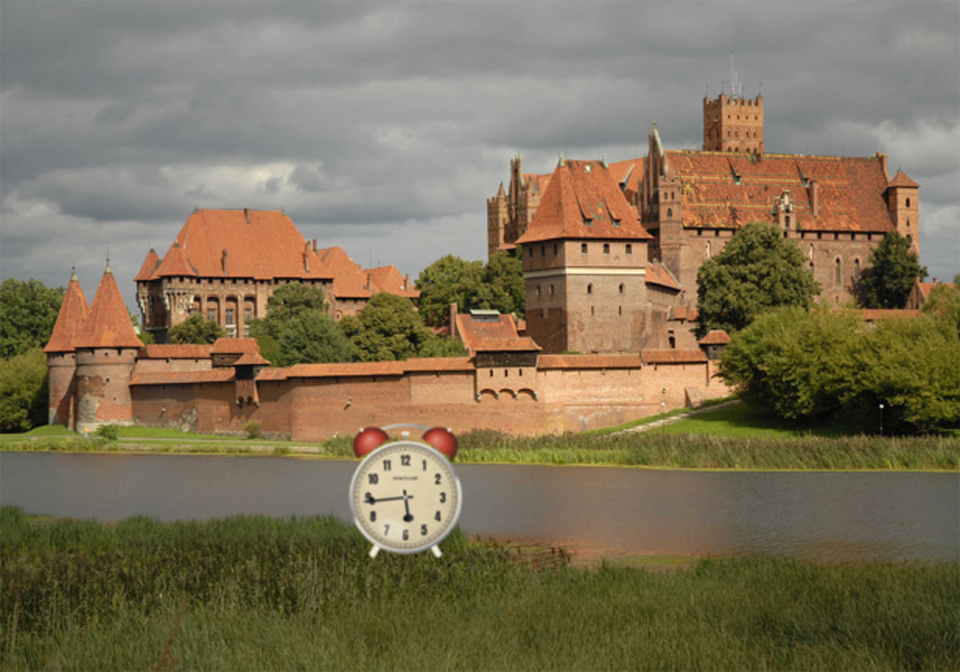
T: 5 h 44 min
